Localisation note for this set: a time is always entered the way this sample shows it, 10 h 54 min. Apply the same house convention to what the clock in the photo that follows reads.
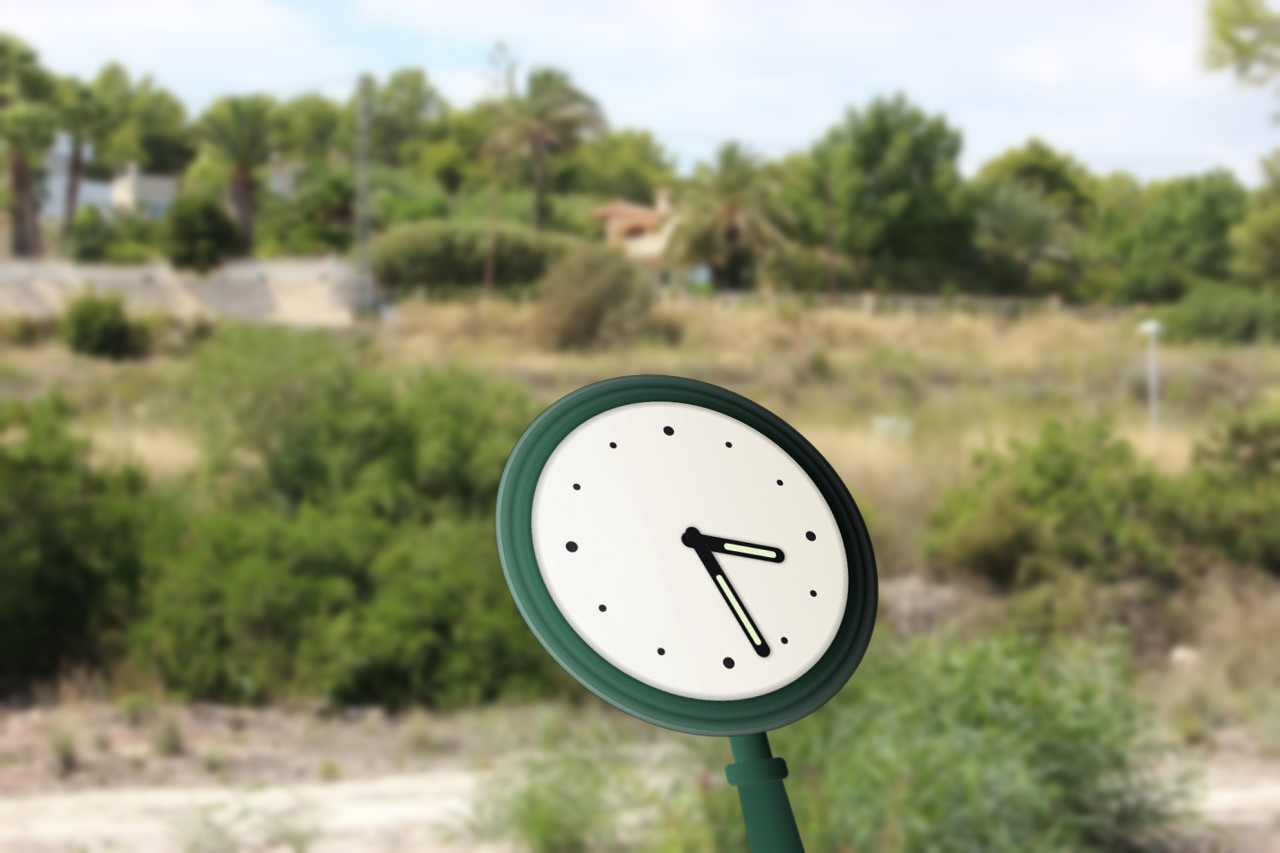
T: 3 h 27 min
